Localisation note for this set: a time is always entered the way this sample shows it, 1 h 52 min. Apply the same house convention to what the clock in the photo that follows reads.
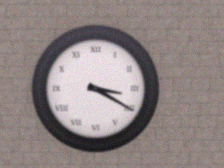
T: 3 h 20 min
